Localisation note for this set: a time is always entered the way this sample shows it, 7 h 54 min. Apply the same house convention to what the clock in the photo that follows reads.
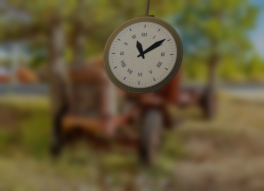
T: 11 h 09 min
